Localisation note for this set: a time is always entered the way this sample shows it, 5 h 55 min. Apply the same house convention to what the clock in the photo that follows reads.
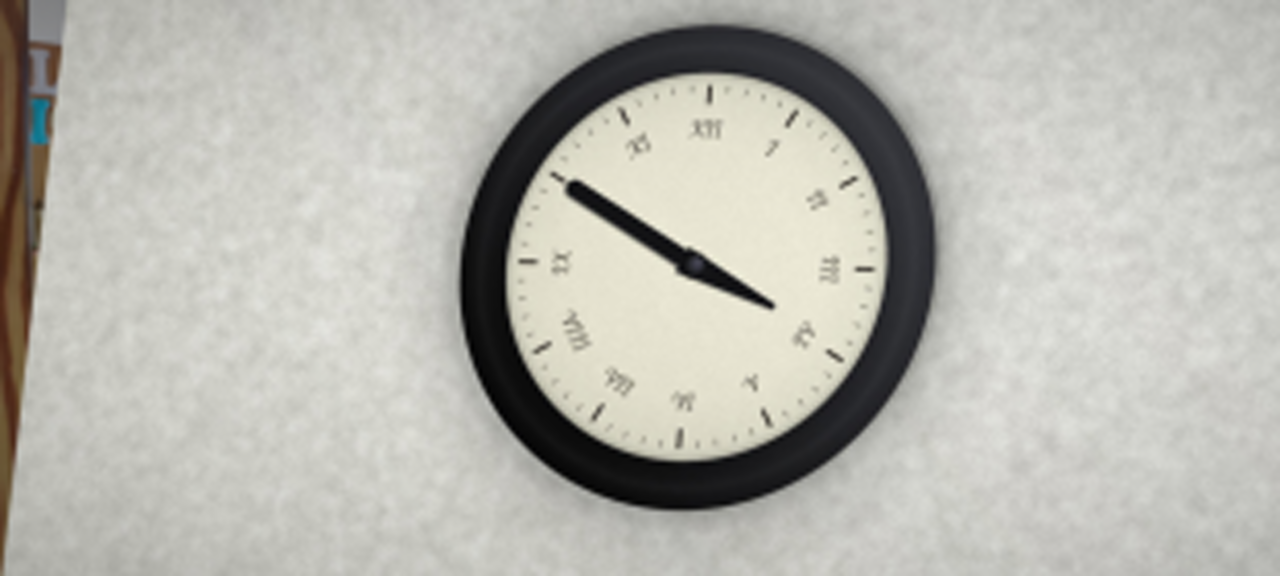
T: 3 h 50 min
